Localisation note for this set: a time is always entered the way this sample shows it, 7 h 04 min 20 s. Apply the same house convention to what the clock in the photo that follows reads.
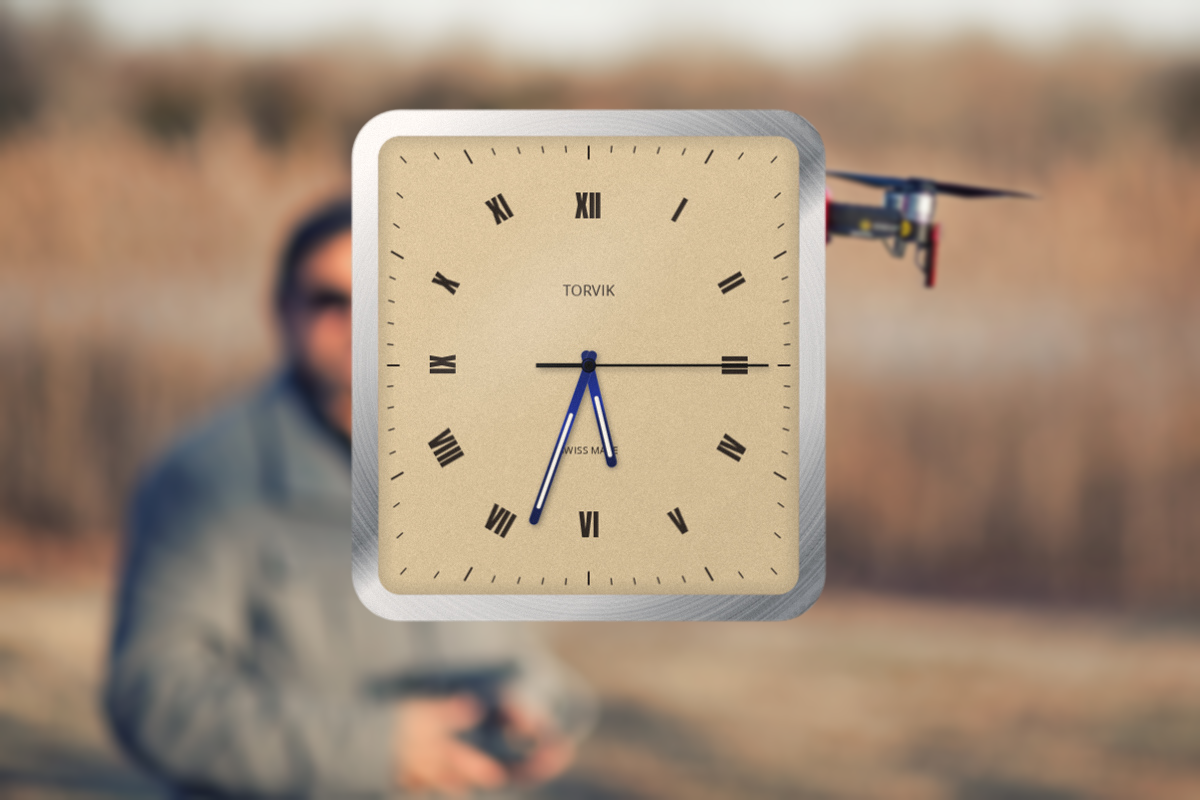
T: 5 h 33 min 15 s
